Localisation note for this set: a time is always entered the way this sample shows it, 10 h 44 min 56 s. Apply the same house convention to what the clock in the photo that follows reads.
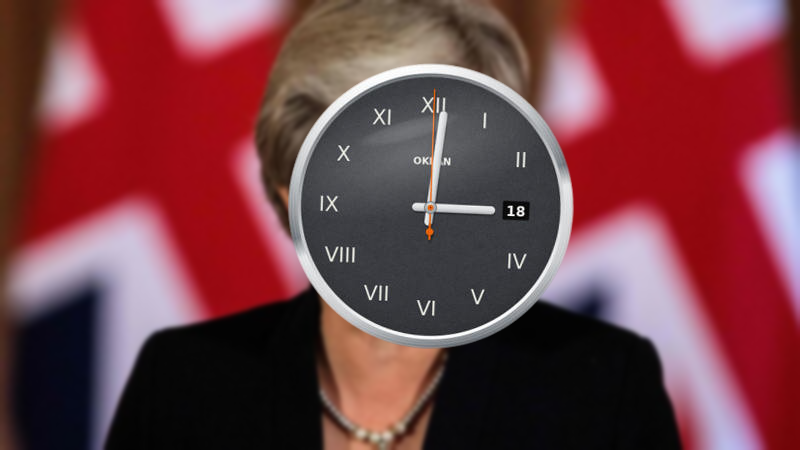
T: 3 h 01 min 00 s
